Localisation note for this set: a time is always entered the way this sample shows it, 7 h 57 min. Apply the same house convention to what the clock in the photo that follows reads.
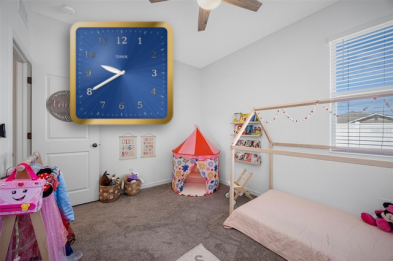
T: 9 h 40 min
